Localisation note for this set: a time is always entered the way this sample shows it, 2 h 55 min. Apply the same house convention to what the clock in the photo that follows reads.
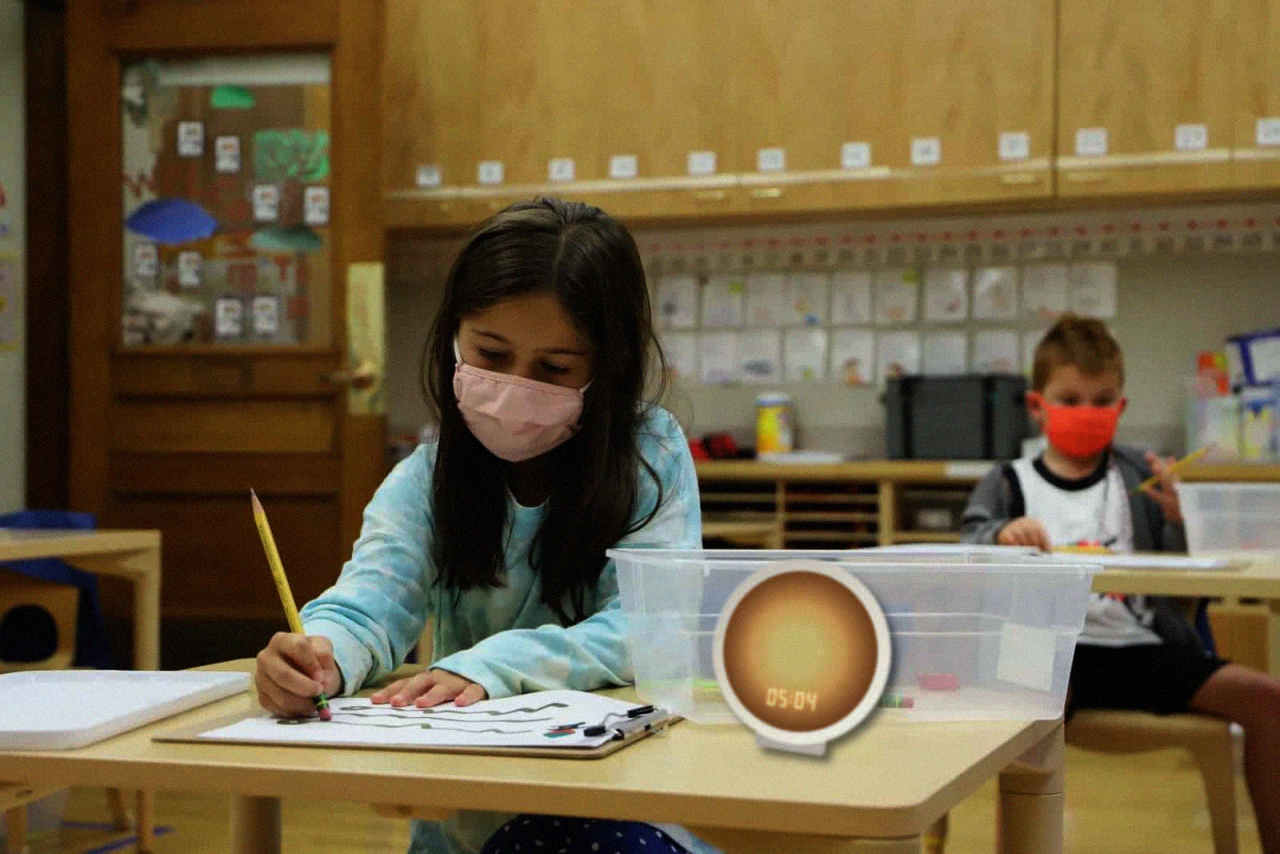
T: 5 h 04 min
